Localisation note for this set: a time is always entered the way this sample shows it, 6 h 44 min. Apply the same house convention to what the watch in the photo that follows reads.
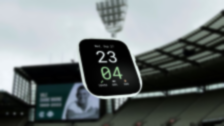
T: 23 h 04 min
